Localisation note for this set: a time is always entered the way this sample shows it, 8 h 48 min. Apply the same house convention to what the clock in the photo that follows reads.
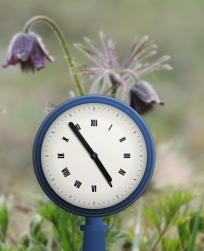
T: 4 h 54 min
